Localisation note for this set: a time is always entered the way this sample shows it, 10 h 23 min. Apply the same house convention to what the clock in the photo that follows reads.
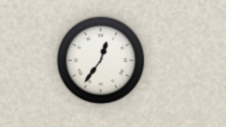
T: 12 h 36 min
